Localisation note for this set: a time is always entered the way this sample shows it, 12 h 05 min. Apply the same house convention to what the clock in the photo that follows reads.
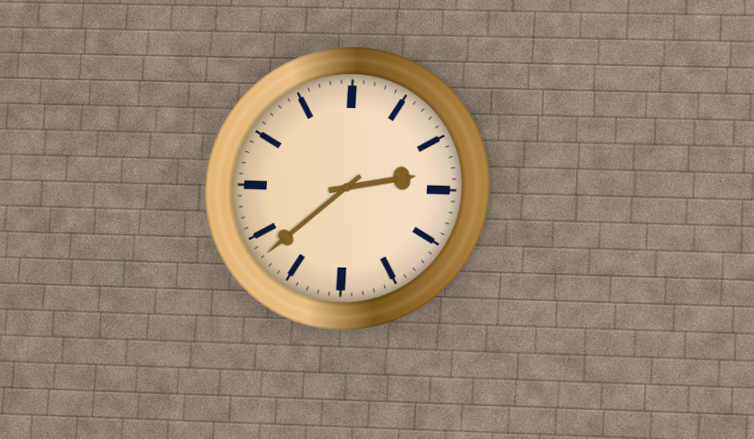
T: 2 h 38 min
